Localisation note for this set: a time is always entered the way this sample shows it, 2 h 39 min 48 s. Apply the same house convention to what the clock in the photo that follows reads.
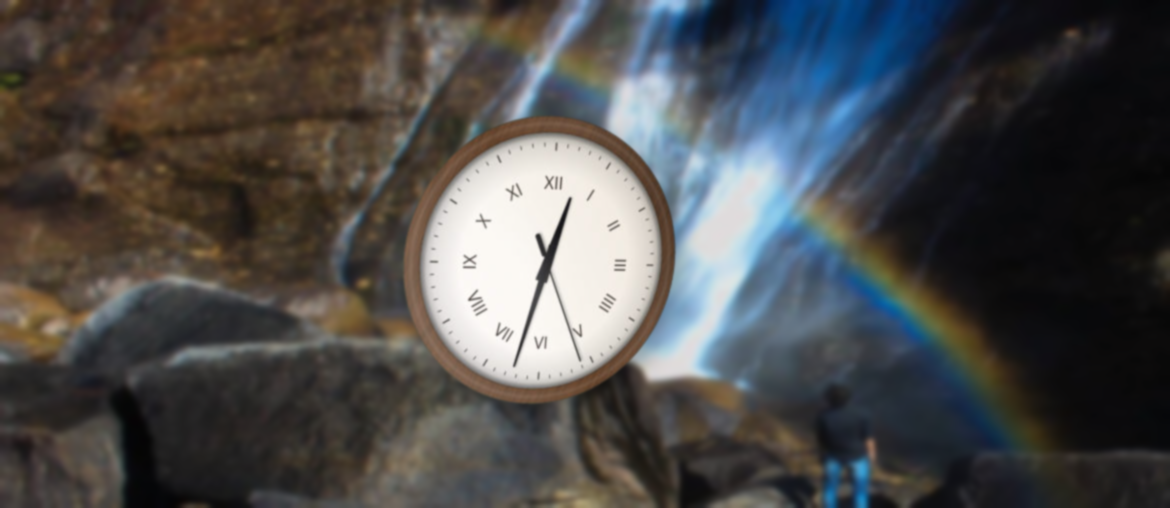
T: 12 h 32 min 26 s
